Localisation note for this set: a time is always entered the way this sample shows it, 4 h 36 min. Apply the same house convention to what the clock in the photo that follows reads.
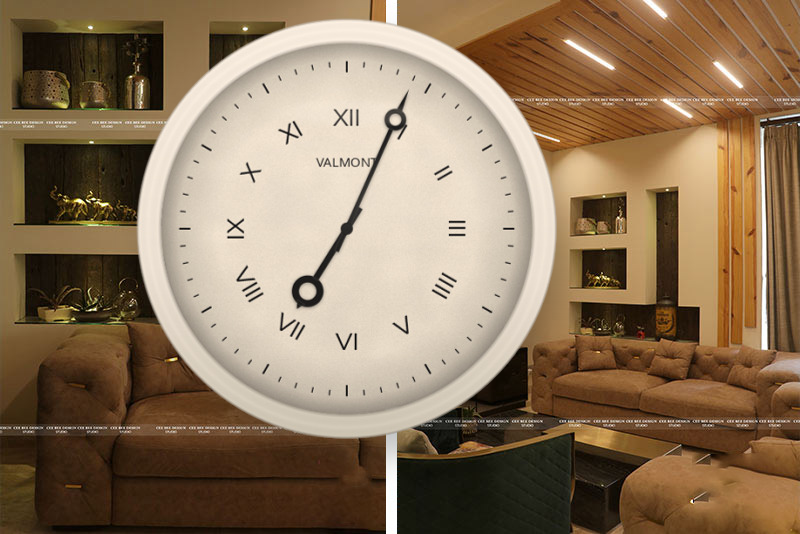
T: 7 h 04 min
